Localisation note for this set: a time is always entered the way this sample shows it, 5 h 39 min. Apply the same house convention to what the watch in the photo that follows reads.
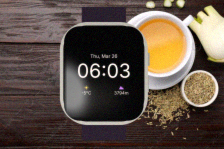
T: 6 h 03 min
